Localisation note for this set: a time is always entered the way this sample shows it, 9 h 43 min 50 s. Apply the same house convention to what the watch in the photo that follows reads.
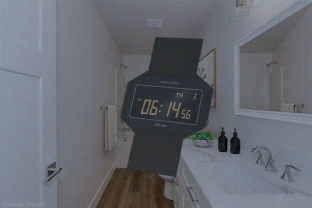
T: 6 h 14 min 56 s
